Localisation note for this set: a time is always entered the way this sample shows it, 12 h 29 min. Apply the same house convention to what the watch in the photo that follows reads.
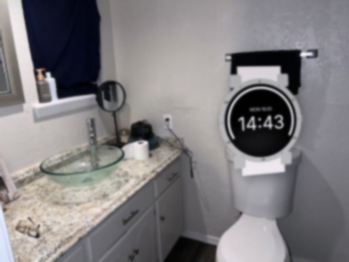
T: 14 h 43 min
